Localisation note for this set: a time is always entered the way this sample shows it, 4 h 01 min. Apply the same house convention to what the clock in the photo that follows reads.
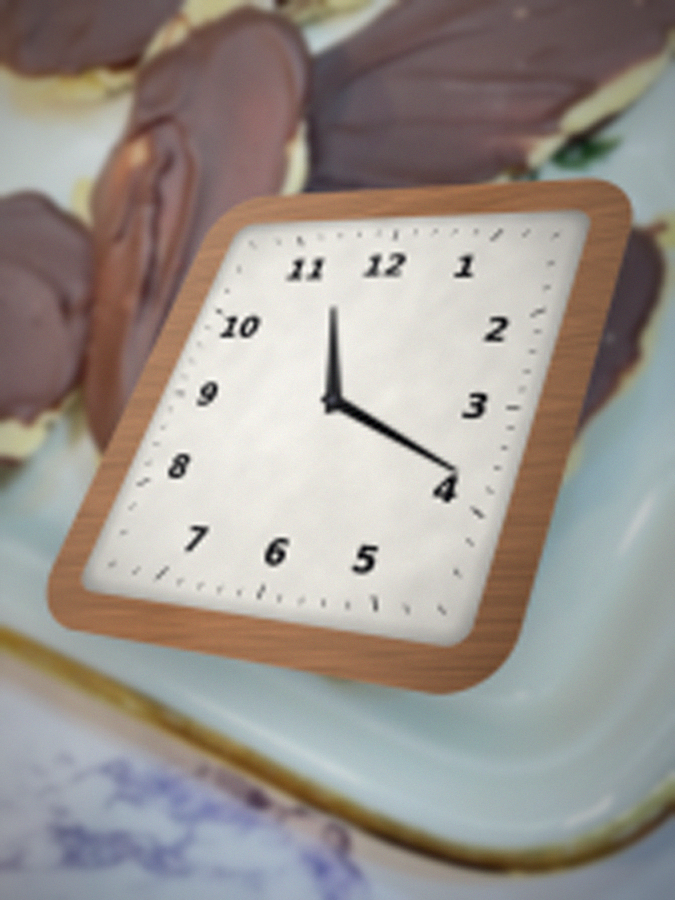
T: 11 h 19 min
